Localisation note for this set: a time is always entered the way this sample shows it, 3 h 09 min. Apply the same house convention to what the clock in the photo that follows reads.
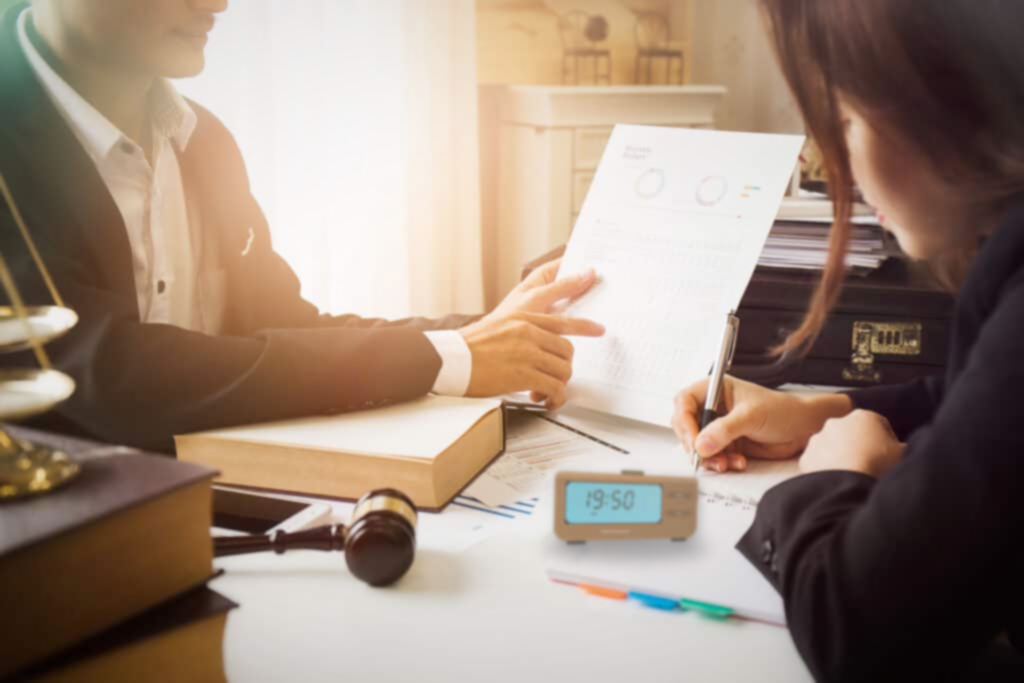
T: 19 h 50 min
